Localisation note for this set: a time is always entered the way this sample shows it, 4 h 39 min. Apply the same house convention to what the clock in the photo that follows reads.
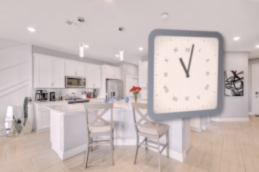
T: 11 h 02 min
